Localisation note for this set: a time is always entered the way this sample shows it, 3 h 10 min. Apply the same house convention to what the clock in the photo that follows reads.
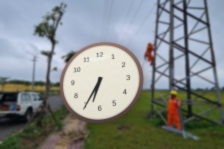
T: 6 h 35 min
